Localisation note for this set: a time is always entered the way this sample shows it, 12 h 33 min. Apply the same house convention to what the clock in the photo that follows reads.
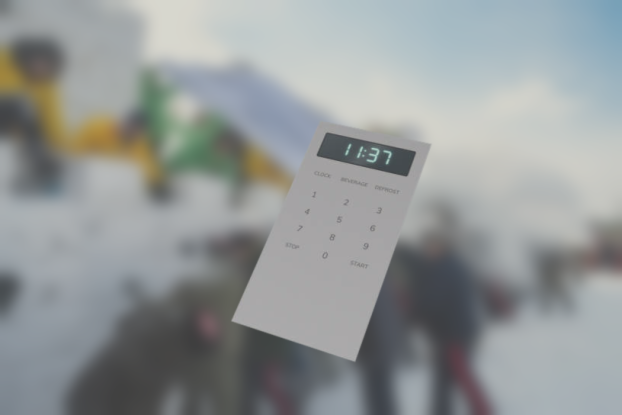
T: 11 h 37 min
